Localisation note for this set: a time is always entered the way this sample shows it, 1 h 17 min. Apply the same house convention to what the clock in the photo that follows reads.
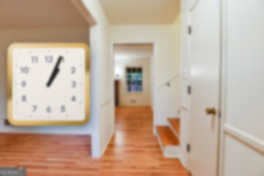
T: 1 h 04 min
